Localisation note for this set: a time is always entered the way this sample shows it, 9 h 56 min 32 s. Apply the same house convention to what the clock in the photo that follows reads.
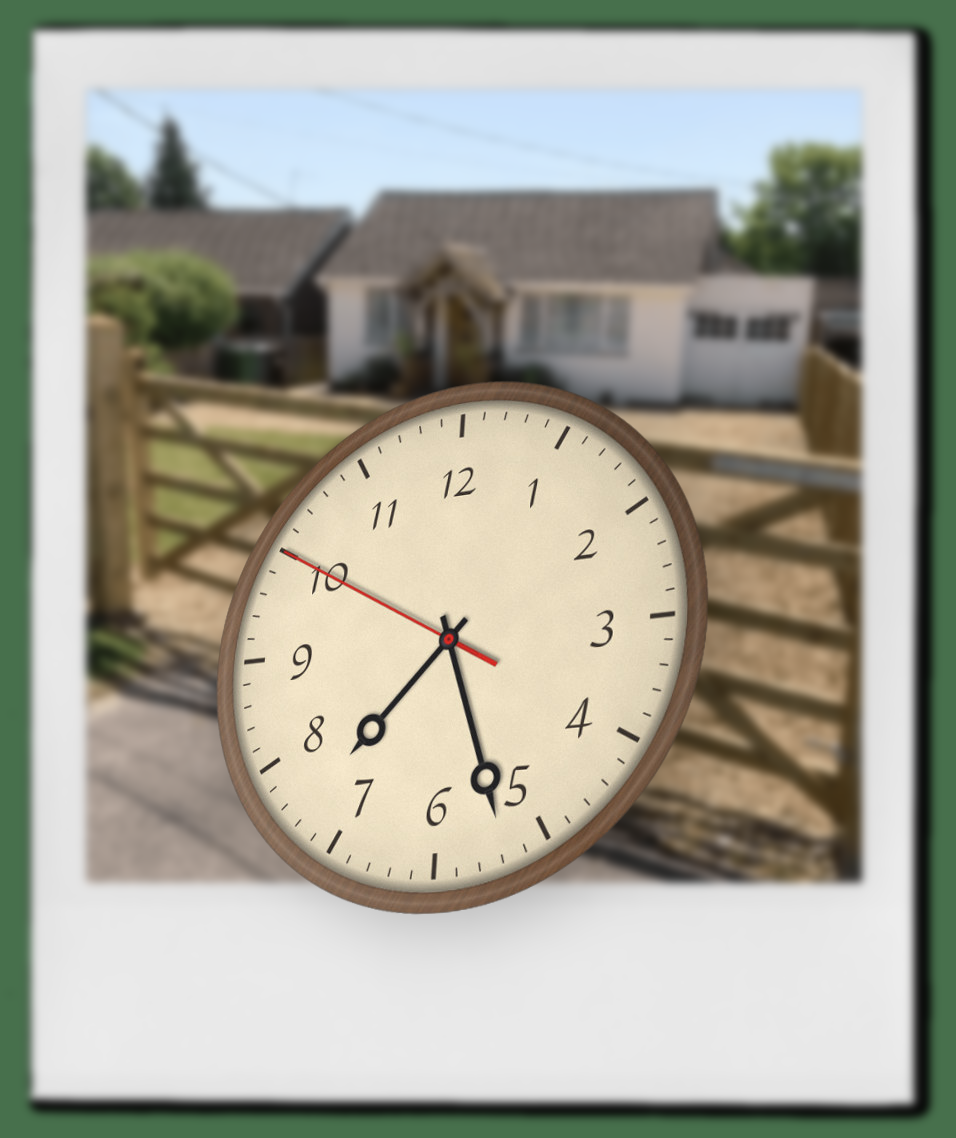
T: 7 h 26 min 50 s
